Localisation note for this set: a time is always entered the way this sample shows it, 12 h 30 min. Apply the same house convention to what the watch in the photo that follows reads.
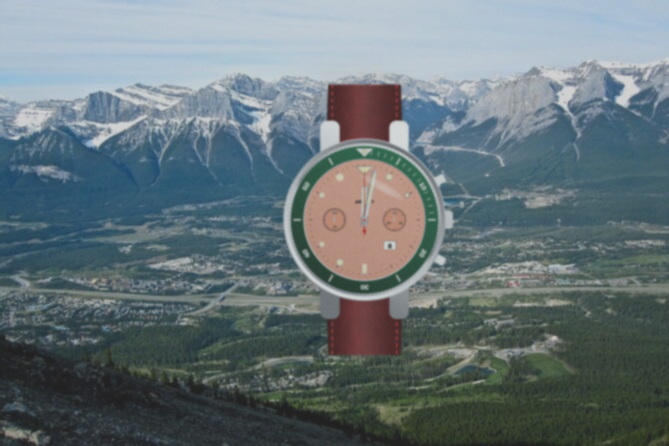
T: 12 h 02 min
